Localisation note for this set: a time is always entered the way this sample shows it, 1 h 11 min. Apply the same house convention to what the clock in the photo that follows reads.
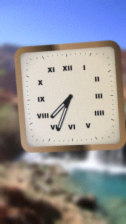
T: 7 h 34 min
